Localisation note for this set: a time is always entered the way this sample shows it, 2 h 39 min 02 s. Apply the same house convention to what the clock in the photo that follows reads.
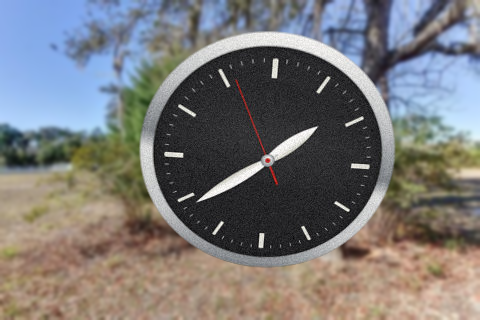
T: 1 h 38 min 56 s
